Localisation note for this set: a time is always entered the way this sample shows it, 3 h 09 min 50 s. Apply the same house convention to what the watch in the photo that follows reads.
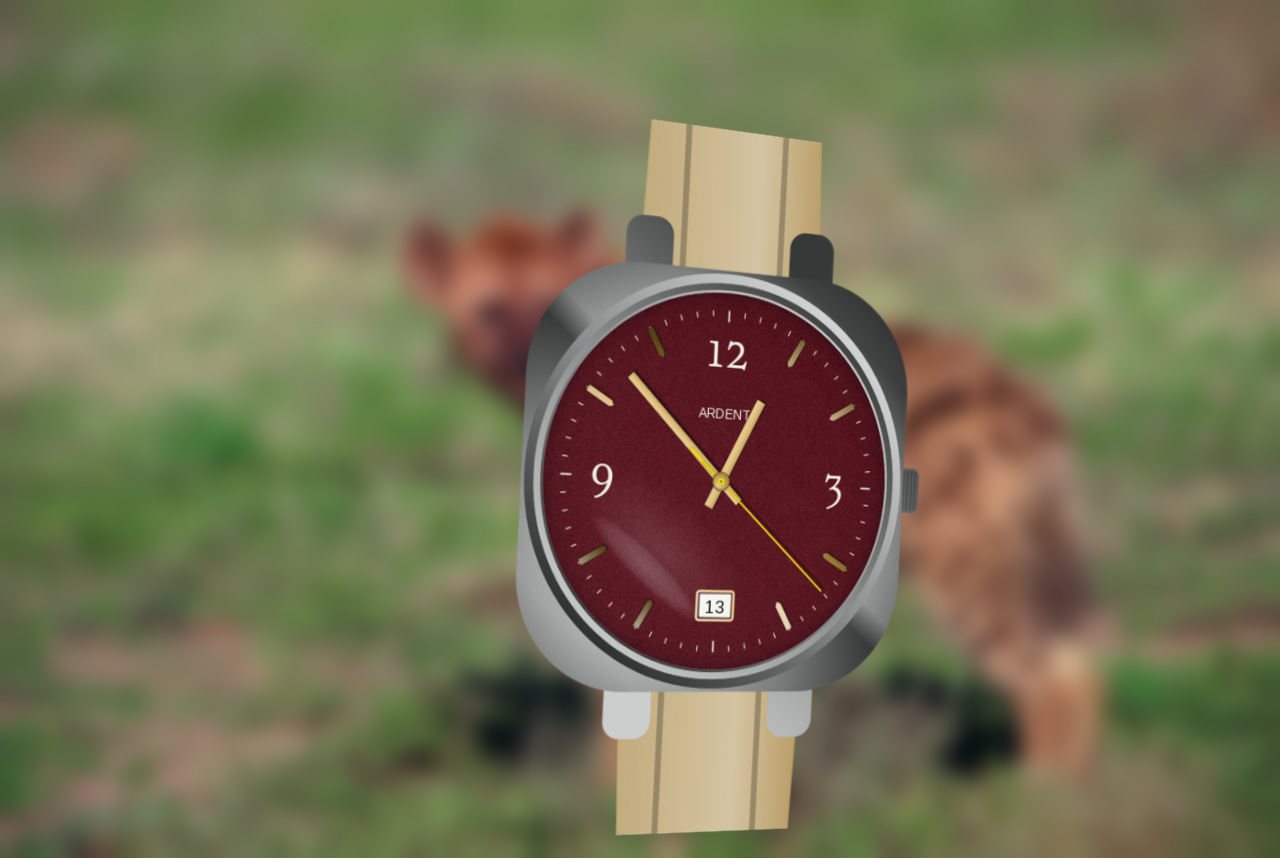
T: 12 h 52 min 22 s
